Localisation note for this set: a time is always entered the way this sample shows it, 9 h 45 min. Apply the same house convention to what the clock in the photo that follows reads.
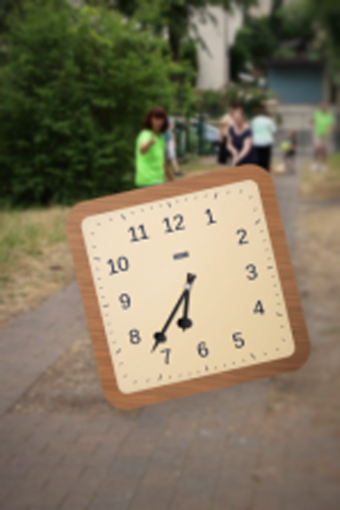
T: 6 h 37 min
